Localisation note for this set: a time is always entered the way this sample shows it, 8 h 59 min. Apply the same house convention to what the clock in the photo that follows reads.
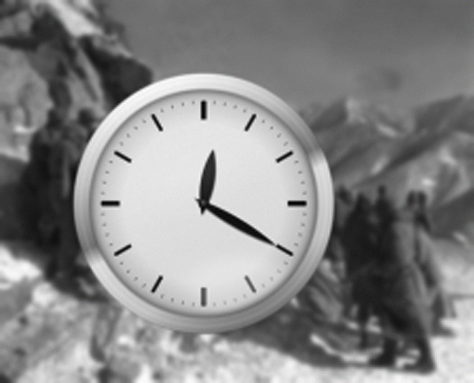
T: 12 h 20 min
